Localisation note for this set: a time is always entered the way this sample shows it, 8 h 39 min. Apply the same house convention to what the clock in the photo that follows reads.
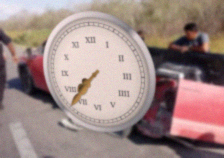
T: 7 h 37 min
